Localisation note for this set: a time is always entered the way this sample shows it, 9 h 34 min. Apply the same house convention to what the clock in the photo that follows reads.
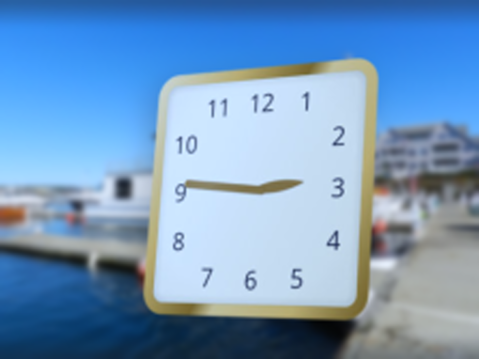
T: 2 h 46 min
